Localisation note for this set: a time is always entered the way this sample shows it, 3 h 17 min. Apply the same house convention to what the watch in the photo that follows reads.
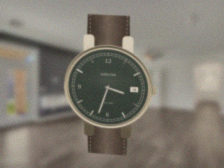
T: 3 h 33 min
